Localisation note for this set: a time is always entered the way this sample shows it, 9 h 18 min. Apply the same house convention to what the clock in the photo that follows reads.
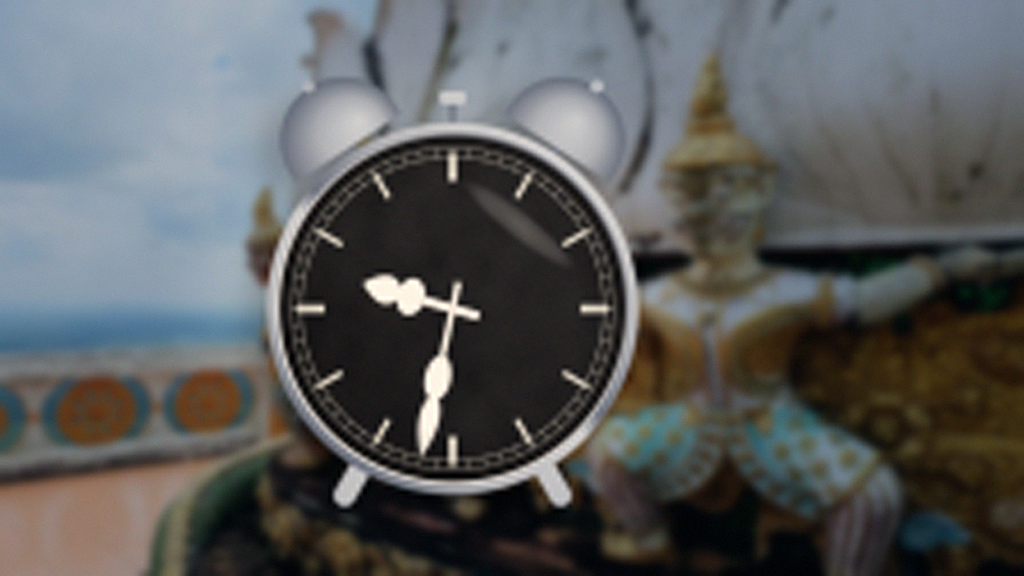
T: 9 h 32 min
